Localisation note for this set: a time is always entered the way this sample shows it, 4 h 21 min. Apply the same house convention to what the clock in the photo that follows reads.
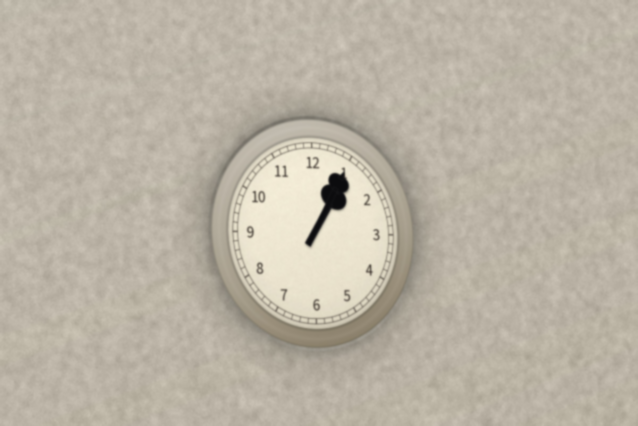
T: 1 h 05 min
